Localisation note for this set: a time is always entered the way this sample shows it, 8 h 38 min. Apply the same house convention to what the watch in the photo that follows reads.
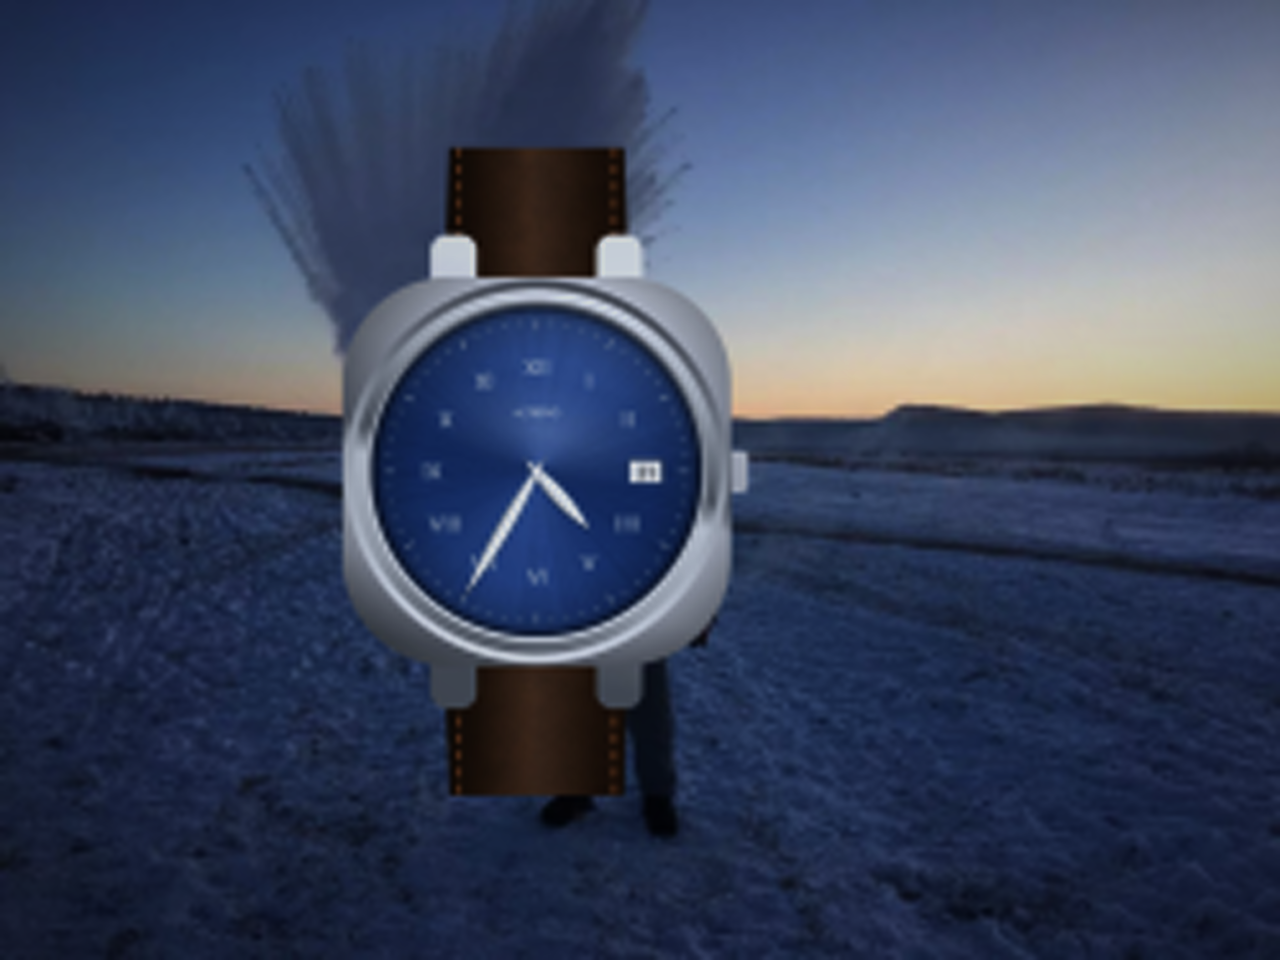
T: 4 h 35 min
